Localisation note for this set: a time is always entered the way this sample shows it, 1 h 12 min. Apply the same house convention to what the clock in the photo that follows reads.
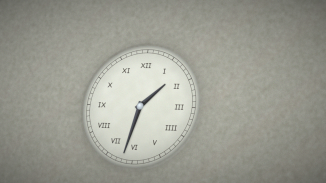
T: 1 h 32 min
